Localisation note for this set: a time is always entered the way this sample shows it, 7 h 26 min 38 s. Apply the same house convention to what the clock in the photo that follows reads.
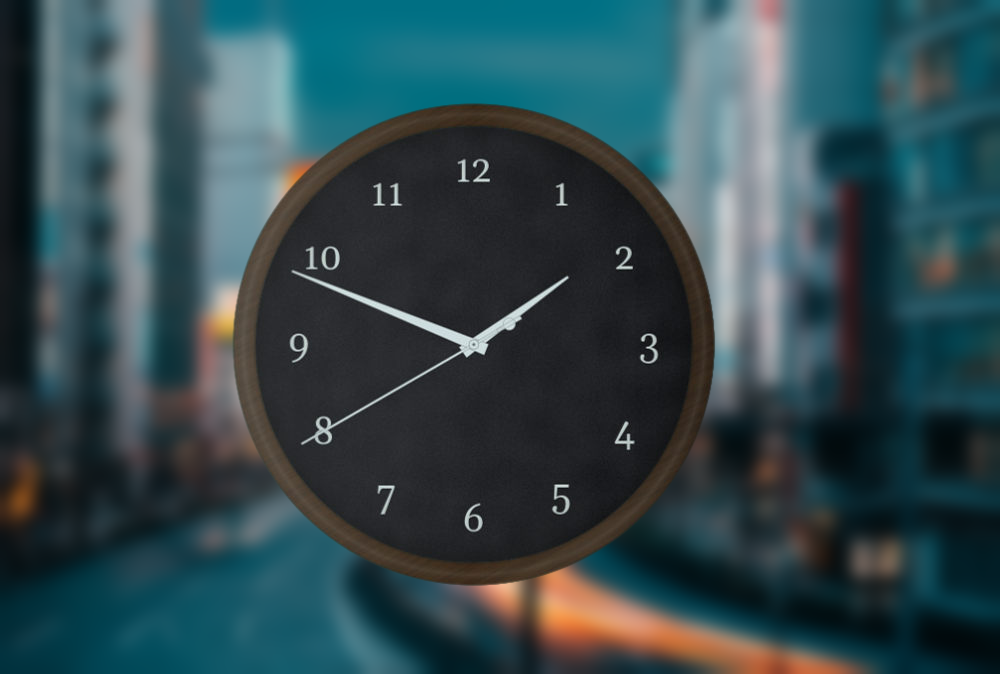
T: 1 h 48 min 40 s
